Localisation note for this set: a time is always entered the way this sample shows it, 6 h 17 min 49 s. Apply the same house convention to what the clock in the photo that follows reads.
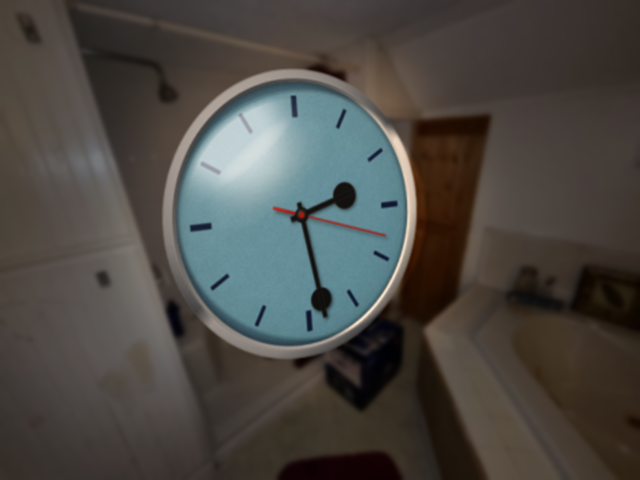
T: 2 h 28 min 18 s
